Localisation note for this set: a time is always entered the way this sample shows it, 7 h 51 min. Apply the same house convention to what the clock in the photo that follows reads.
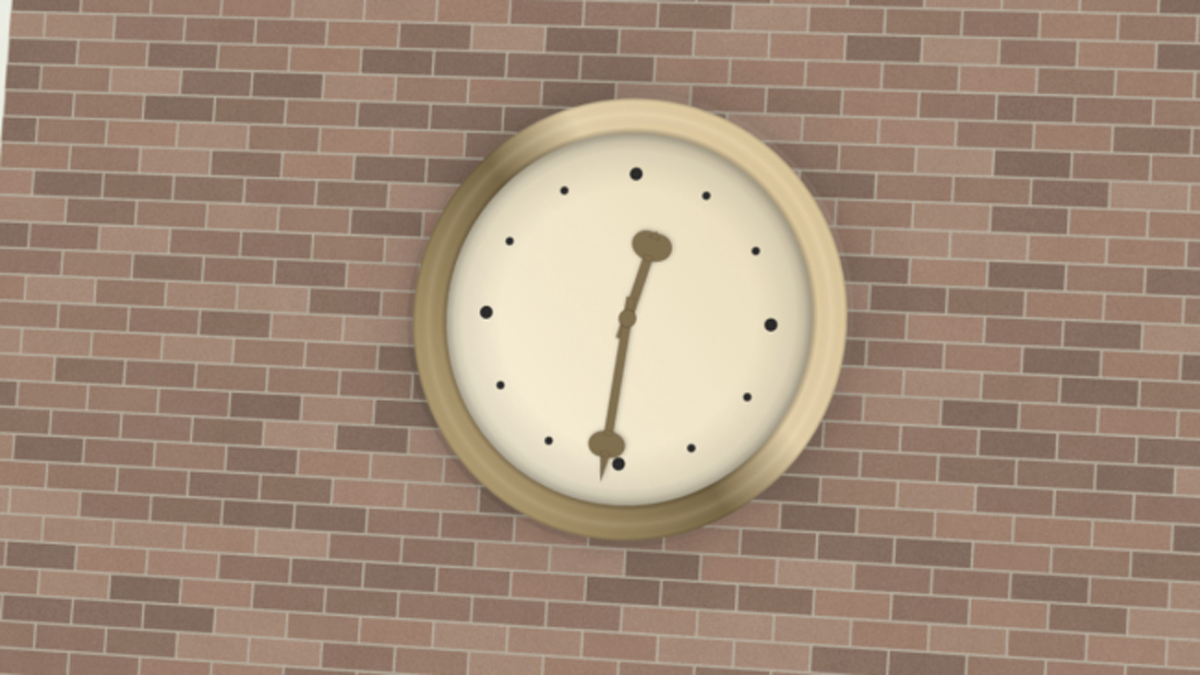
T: 12 h 31 min
